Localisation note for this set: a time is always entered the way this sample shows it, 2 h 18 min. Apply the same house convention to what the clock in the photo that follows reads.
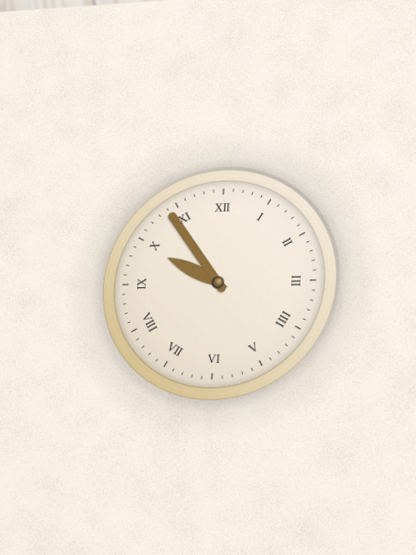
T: 9 h 54 min
